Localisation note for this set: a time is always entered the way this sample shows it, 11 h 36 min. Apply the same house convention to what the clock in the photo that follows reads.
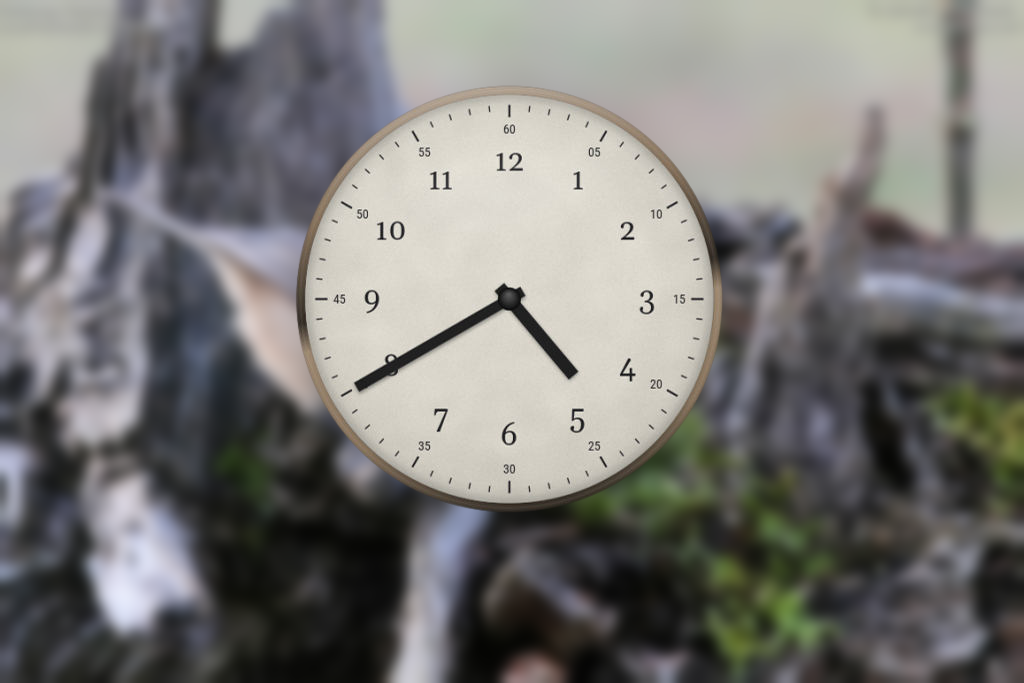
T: 4 h 40 min
